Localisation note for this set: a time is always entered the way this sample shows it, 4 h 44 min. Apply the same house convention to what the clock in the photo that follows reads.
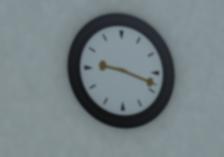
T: 9 h 18 min
